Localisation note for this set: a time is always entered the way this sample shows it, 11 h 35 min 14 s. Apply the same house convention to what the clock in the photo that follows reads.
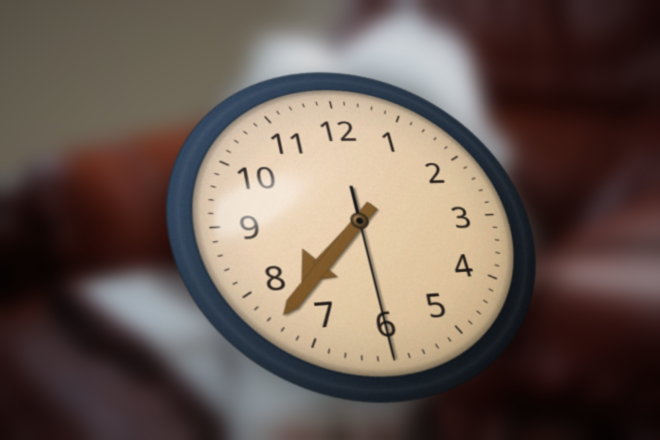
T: 7 h 37 min 30 s
